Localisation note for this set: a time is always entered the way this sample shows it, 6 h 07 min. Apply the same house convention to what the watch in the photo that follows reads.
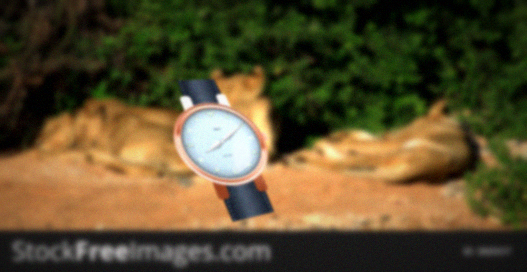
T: 8 h 10 min
